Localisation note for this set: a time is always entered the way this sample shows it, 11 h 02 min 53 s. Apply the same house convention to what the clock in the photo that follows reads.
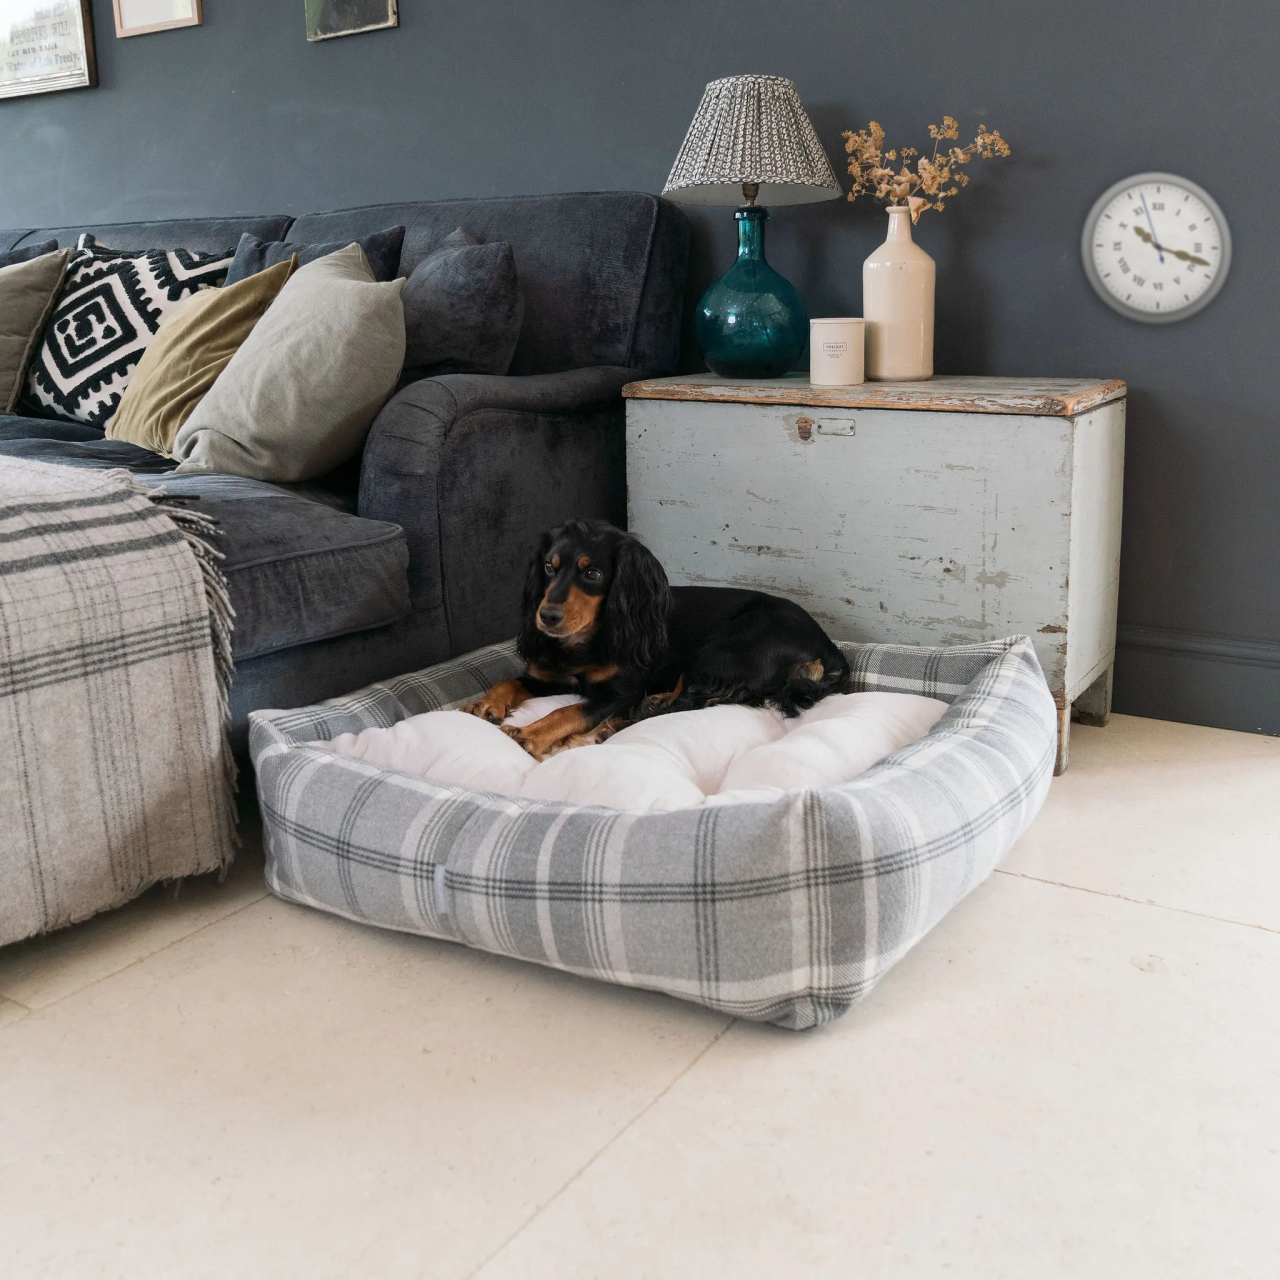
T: 10 h 17 min 57 s
